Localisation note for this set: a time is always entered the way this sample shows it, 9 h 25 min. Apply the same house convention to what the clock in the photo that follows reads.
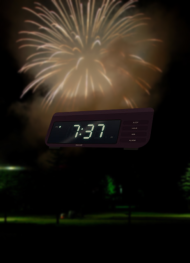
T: 7 h 37 min
